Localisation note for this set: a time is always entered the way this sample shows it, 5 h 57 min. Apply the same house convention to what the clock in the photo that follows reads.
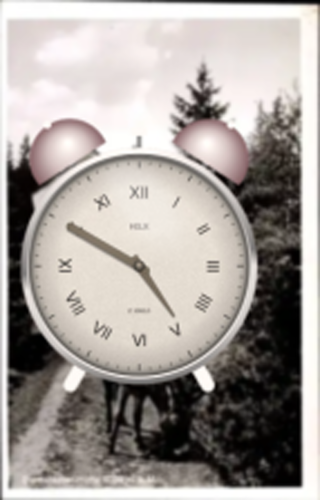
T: 4 h 50 min
